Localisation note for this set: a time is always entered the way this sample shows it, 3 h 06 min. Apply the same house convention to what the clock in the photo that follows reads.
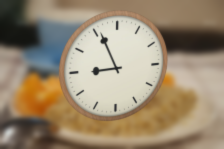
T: 8 h 56 min
